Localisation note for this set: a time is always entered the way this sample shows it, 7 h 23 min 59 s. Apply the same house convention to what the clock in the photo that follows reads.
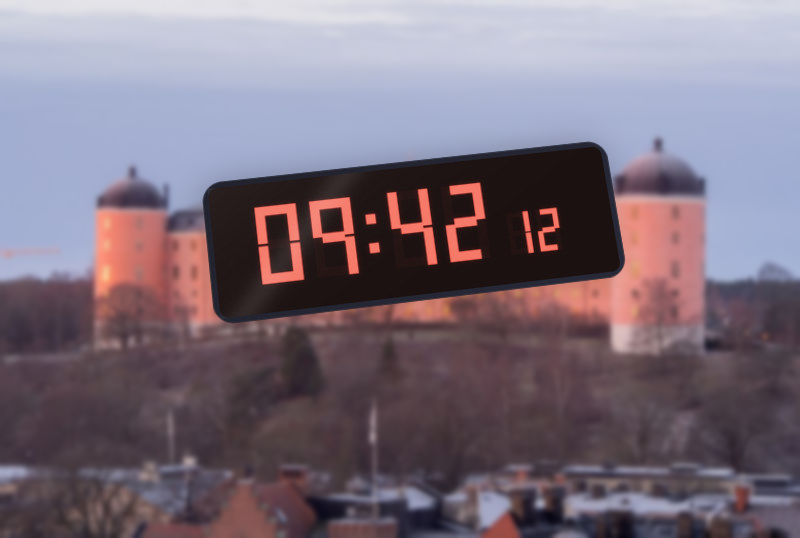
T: 9 h 42 min 12 s
